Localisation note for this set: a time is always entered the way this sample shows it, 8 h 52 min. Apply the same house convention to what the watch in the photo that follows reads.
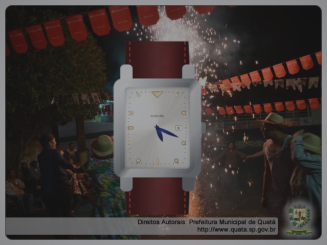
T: 5 h 19 min
